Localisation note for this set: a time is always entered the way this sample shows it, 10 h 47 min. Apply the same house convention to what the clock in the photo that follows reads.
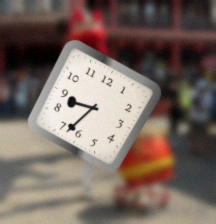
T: 8 h 33 min
